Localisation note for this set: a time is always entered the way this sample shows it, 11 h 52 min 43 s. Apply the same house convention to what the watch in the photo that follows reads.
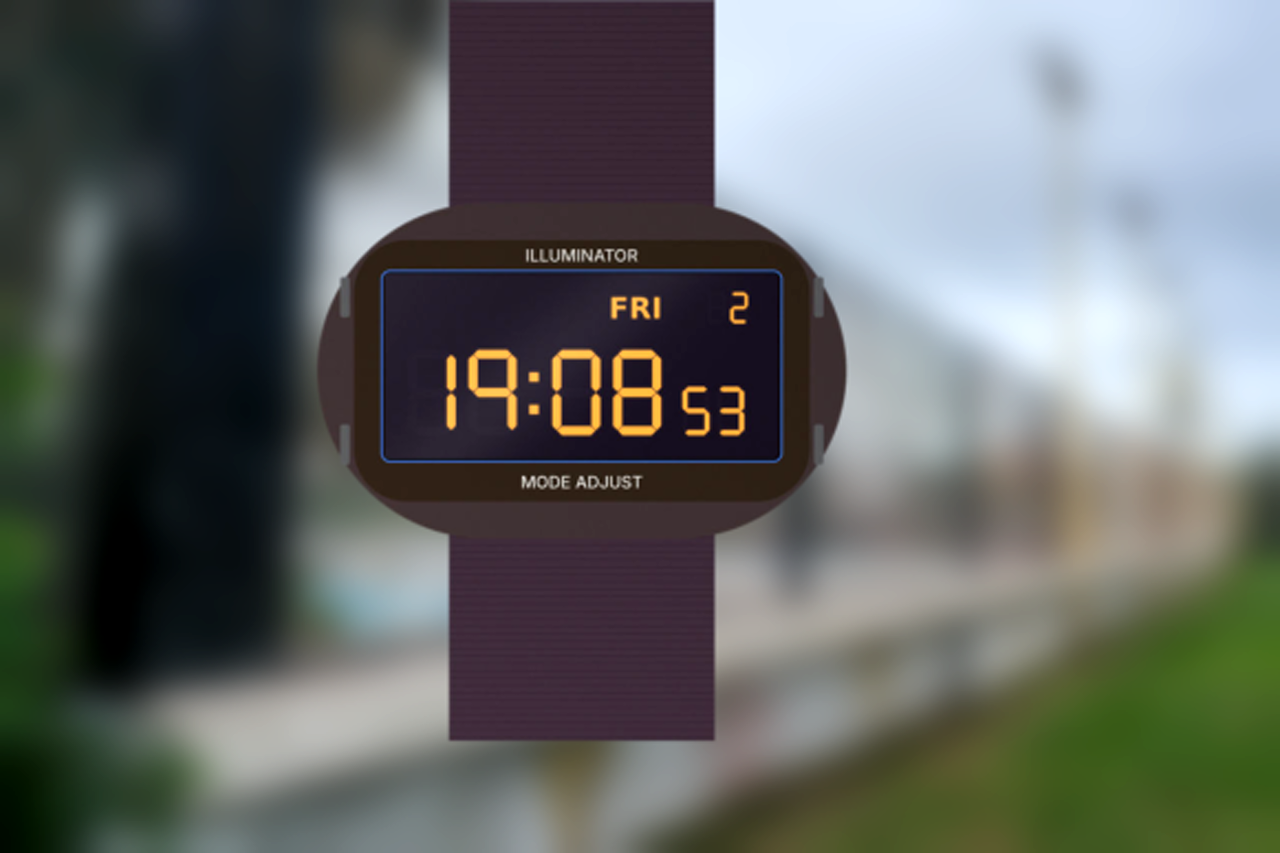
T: 19 h 08 min 53 s
